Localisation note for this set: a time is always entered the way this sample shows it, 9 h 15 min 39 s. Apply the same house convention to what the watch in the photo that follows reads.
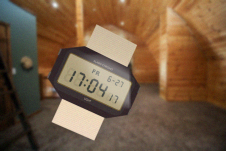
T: 17 h 04 min 17 s
